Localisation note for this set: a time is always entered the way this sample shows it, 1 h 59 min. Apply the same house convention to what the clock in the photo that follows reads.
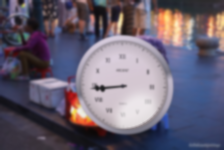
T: 8 h 44 min
